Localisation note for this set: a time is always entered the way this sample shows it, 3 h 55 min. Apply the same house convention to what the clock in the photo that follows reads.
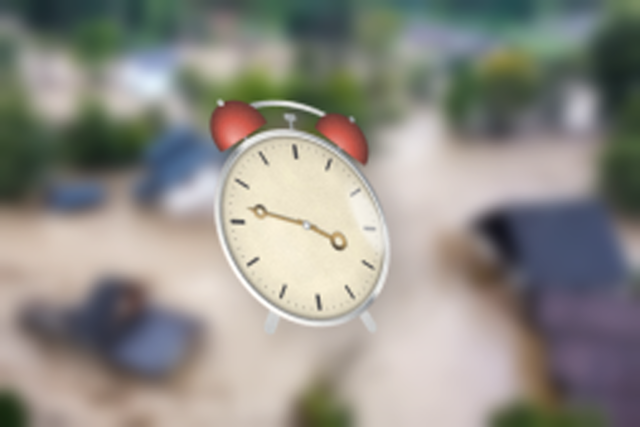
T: 3 h 47 min
